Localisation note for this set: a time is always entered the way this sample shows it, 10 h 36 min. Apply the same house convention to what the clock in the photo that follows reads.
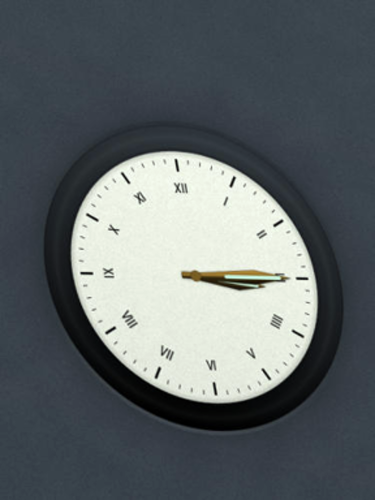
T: 3 h 15 min
